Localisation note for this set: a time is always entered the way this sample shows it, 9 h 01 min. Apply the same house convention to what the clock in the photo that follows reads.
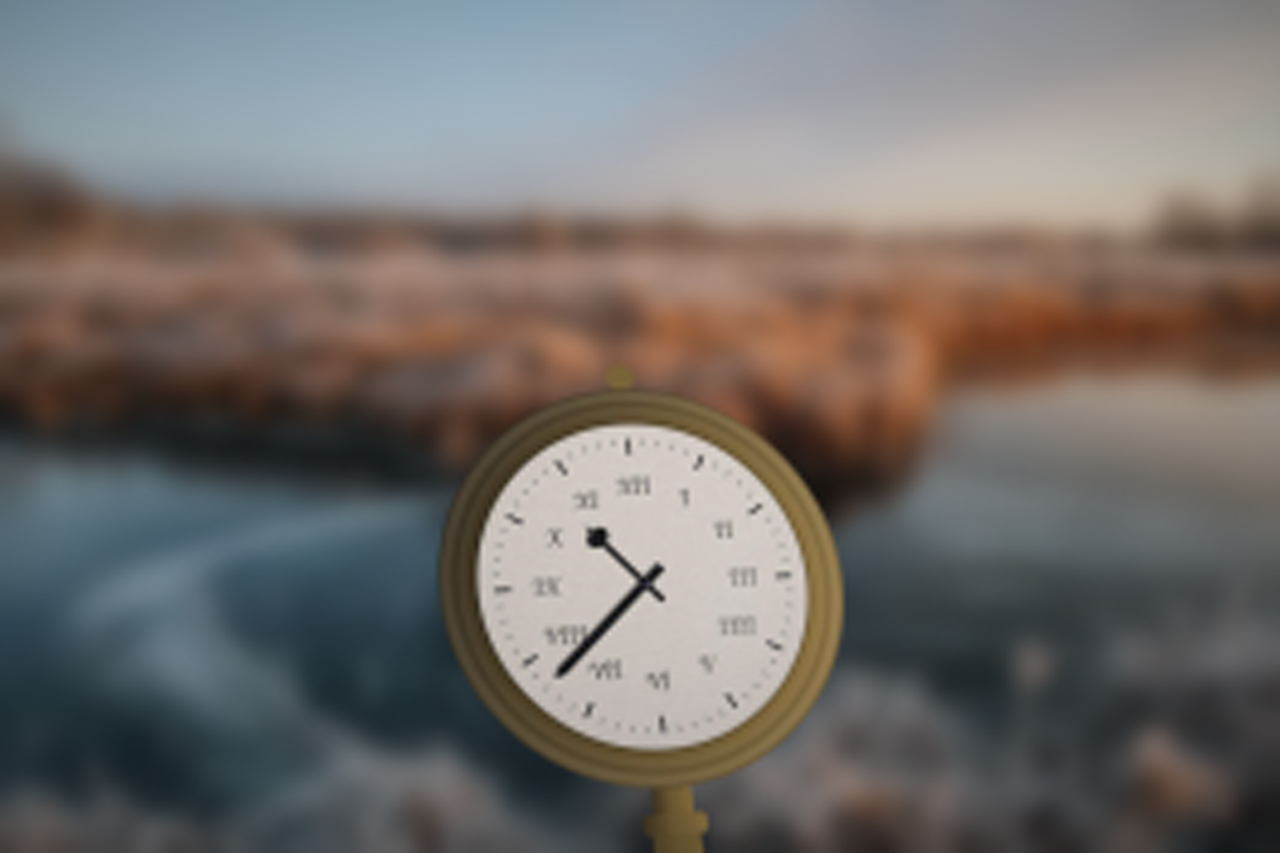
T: 10 h 38 min
